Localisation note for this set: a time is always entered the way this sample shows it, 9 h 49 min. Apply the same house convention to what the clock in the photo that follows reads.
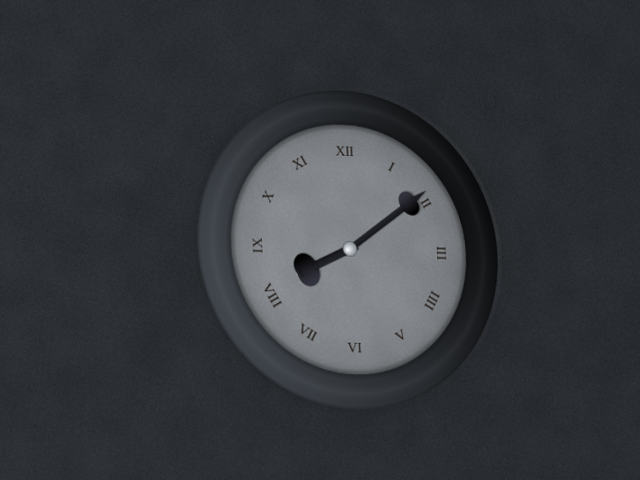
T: 8 h 09 min
